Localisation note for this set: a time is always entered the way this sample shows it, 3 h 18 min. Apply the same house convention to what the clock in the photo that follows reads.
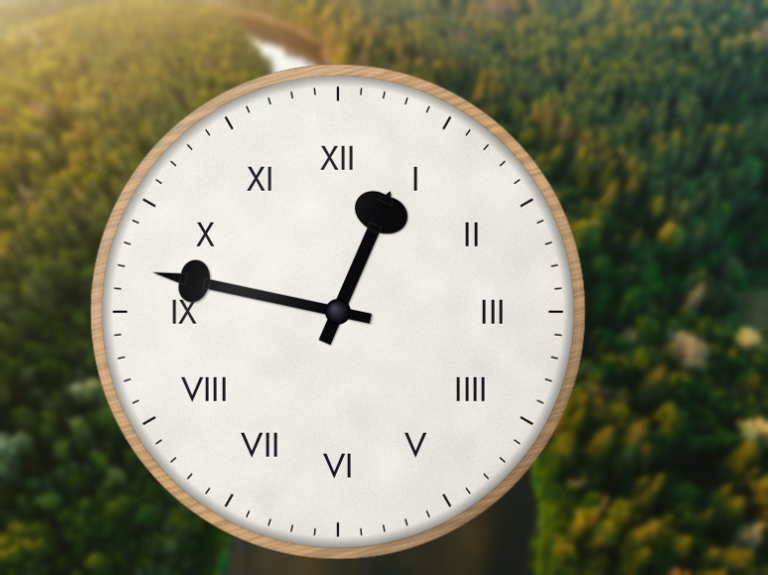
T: 12 h 47 min
